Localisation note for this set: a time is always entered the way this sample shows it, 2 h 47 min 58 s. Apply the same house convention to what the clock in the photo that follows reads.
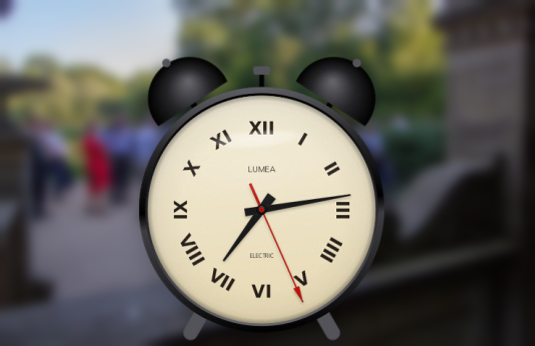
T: 7 h 13 min 26 s
